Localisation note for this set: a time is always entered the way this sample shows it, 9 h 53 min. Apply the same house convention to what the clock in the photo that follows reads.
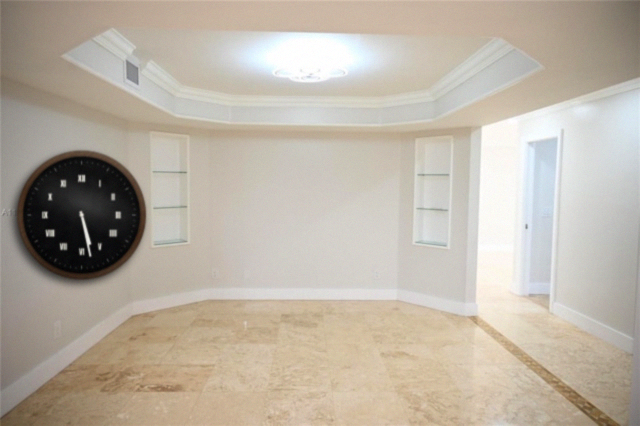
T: 5 h 28 min
